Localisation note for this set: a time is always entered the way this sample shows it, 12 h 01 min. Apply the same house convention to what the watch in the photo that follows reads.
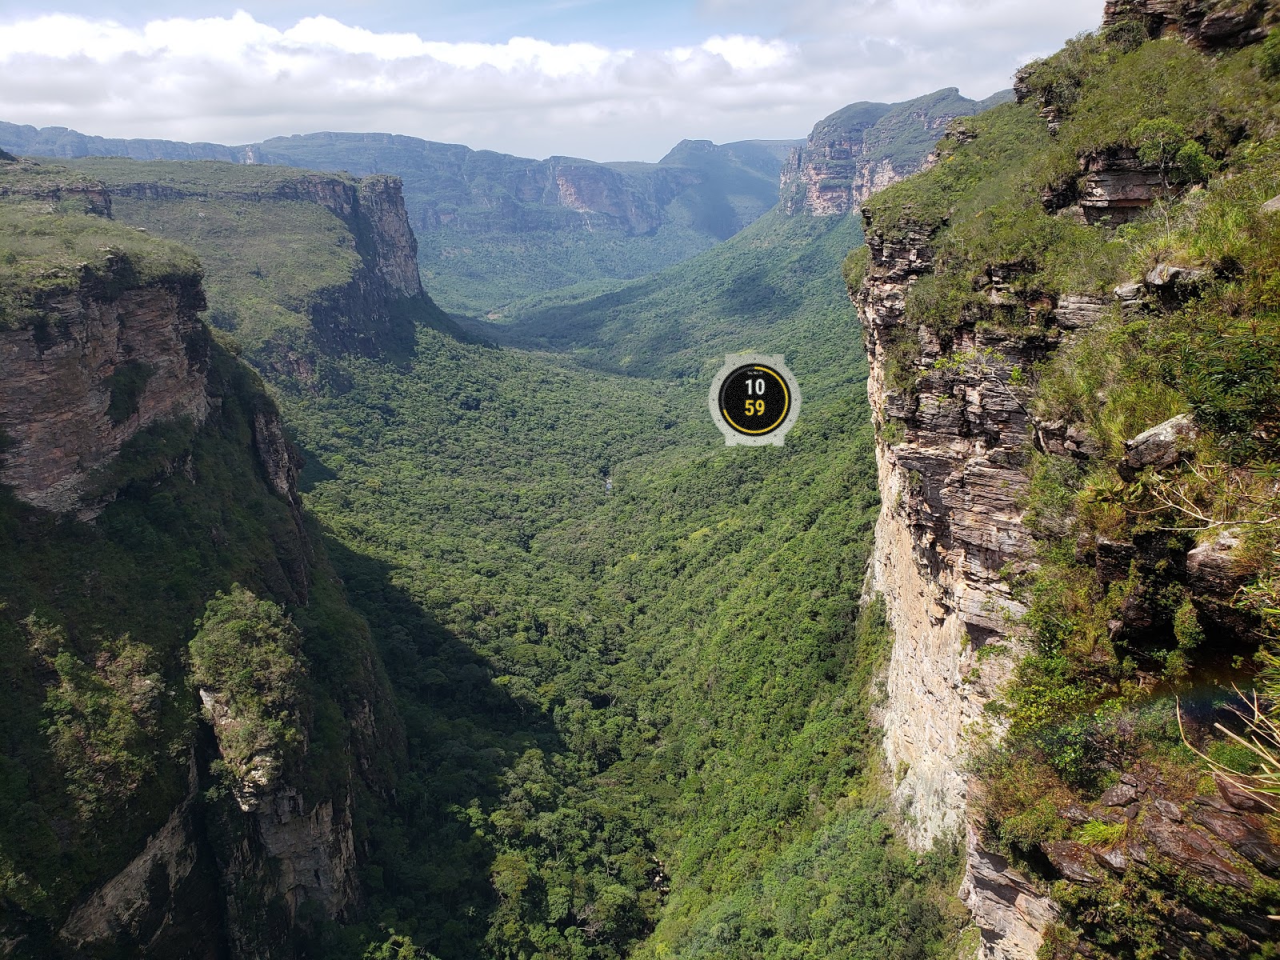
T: 10 h 59 min
